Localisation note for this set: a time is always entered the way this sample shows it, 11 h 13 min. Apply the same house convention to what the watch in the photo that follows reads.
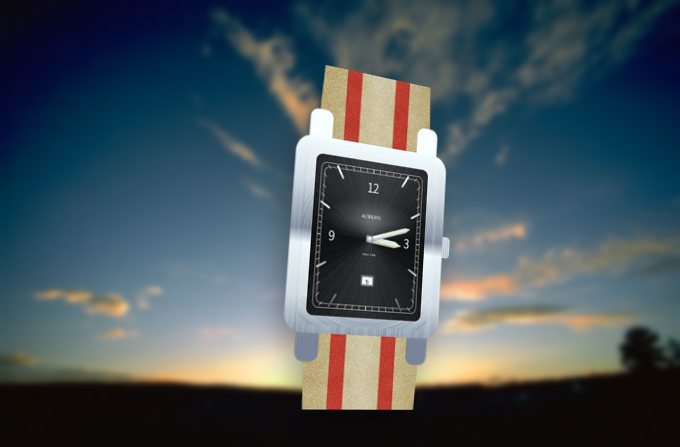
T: 3 h 12 min
